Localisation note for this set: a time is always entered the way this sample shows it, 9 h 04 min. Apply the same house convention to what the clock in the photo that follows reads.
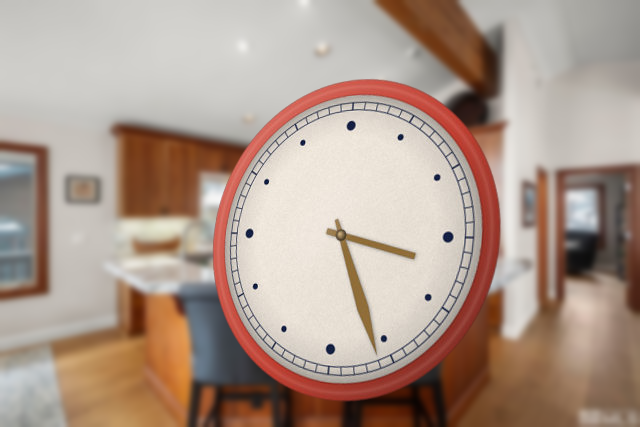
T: 3 h 26 min
